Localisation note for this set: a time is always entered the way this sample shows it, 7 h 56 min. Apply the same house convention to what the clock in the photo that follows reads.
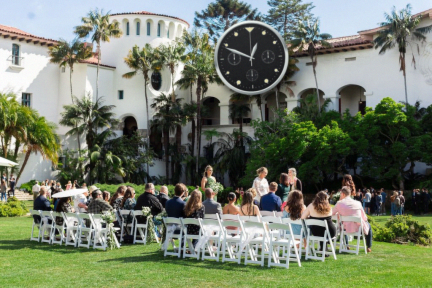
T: 12 h 49 min
